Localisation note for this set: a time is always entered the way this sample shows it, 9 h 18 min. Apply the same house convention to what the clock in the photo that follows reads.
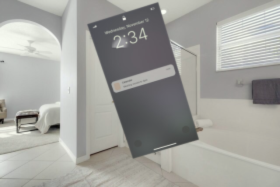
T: 2 h 34 min
